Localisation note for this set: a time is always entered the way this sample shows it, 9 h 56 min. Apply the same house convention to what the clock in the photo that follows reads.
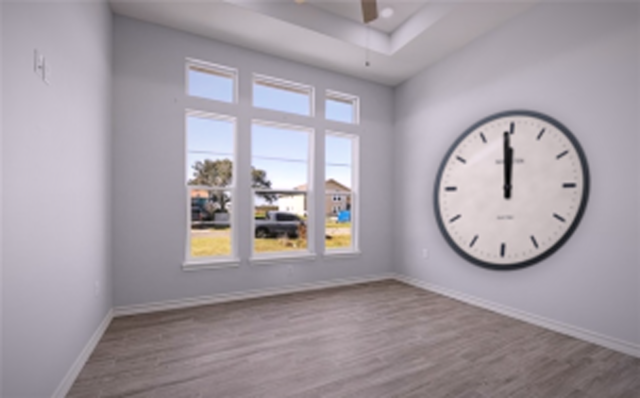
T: 11 h 59 min
